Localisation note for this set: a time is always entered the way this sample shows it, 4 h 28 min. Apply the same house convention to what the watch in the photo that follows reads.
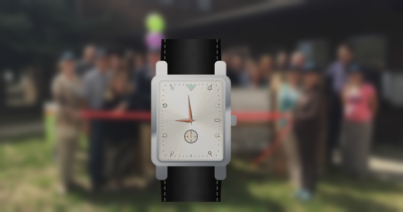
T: 8 h 59 min
